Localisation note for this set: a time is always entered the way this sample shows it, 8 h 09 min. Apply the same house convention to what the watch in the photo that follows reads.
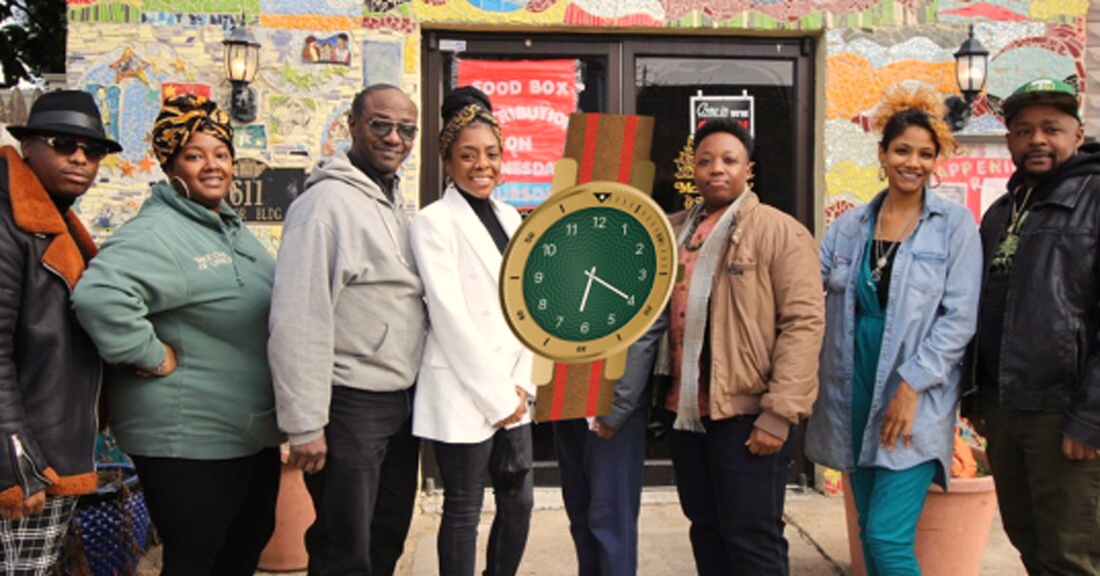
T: 6 h 20 min
